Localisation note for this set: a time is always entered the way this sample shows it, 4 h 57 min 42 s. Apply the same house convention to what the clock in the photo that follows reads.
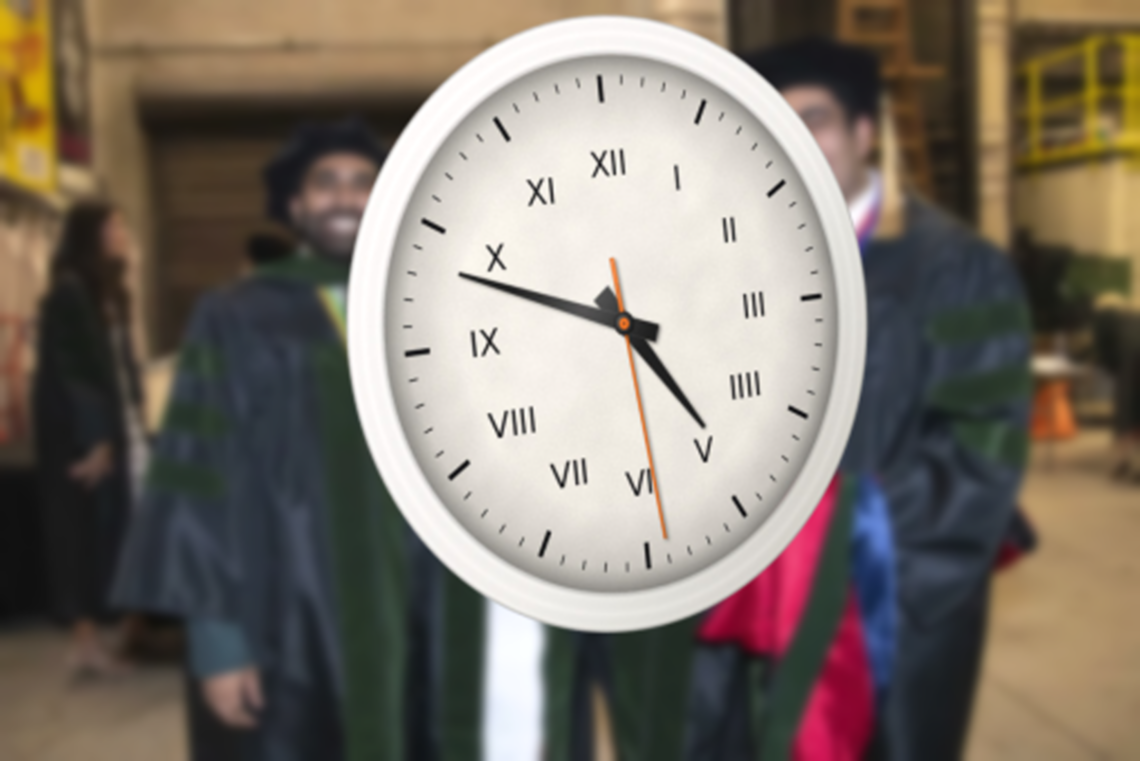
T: 4 h 48 min 29 s
